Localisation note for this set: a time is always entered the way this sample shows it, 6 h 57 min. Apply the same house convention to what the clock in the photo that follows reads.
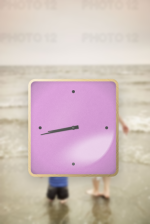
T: 8 h 43 min
